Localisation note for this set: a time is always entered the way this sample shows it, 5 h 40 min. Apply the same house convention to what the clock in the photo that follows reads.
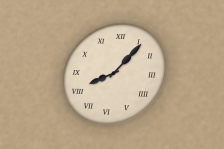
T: 8 h 06 min
